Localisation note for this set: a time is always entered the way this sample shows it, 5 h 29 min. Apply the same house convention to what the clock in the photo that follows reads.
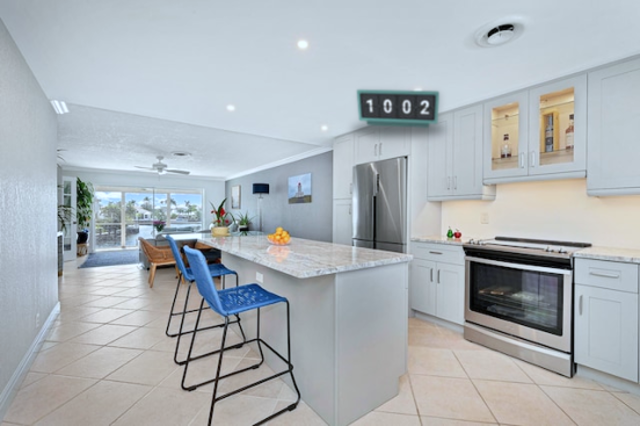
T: 10 h 02 min
